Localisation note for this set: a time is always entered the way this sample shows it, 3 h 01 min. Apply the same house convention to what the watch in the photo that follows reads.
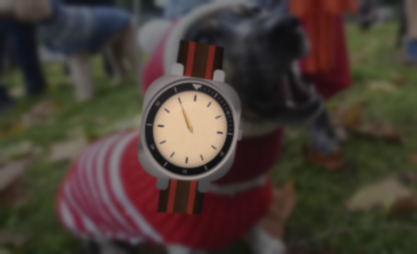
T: 10 h 55 min
